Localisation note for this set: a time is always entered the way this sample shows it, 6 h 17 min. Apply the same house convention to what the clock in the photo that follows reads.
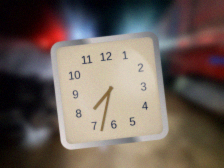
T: 7 h 33 min
